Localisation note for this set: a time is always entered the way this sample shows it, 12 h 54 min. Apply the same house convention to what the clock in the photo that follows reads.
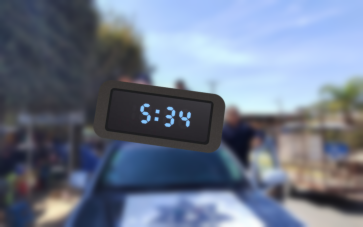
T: 5 h 34 min
